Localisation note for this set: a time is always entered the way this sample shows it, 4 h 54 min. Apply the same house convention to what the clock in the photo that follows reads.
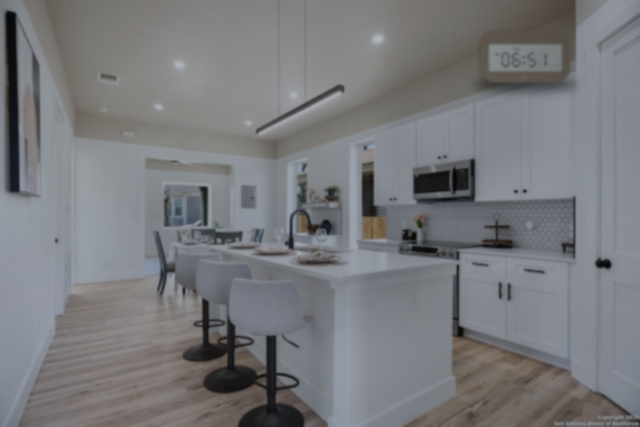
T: 6 h 51 min
